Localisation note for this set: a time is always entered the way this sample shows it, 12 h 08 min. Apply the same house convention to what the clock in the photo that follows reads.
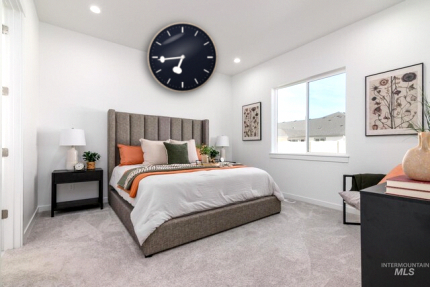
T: 6 h 44 min
